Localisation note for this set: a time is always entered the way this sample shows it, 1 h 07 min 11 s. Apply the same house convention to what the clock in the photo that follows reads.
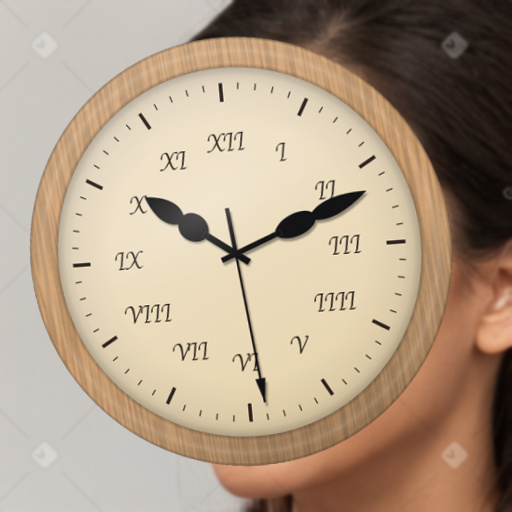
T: 10 h 11 min 29 s
